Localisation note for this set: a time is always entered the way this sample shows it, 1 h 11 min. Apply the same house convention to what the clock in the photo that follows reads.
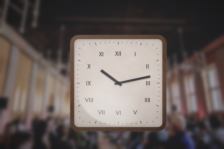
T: 10 h 13 min
